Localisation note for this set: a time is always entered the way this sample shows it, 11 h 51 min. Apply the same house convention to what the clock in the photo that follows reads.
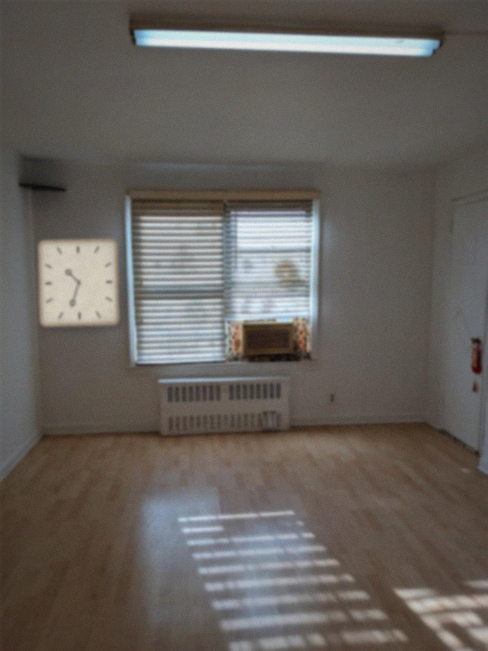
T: 10 h 33 min
